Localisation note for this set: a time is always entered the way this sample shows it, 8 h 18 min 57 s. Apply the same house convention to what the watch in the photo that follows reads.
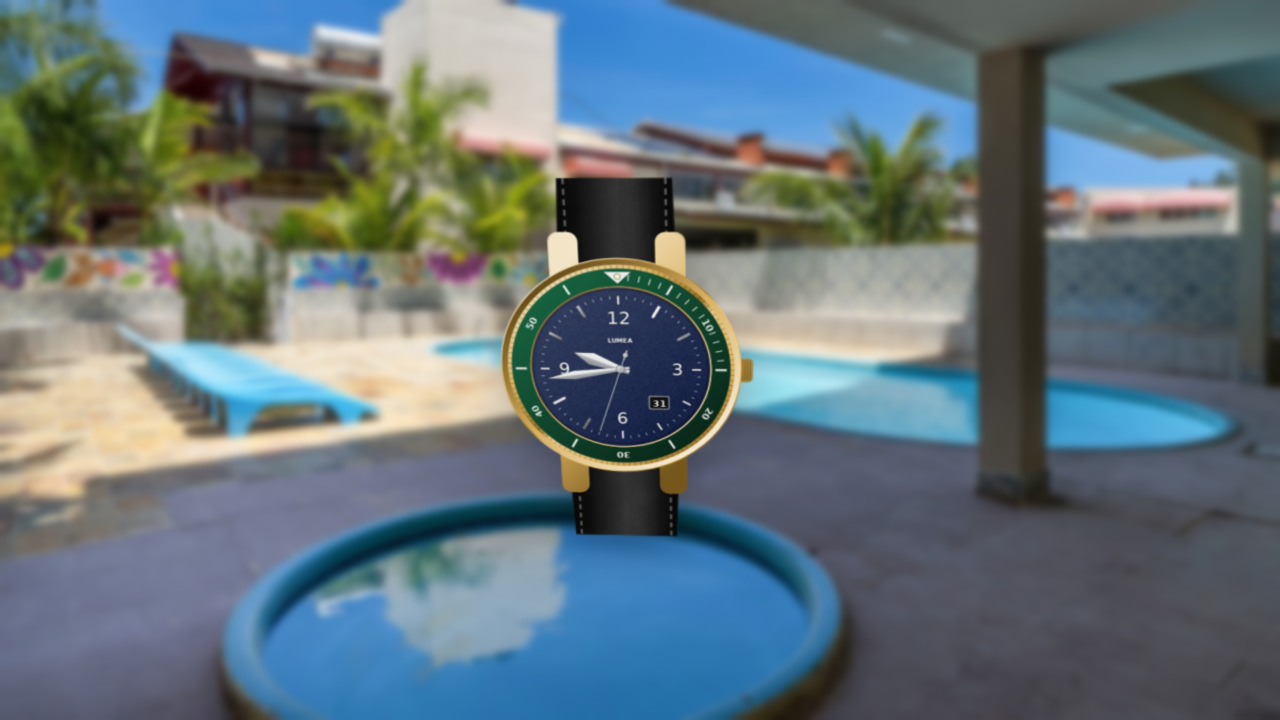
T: 9 h 43 min 33 s
